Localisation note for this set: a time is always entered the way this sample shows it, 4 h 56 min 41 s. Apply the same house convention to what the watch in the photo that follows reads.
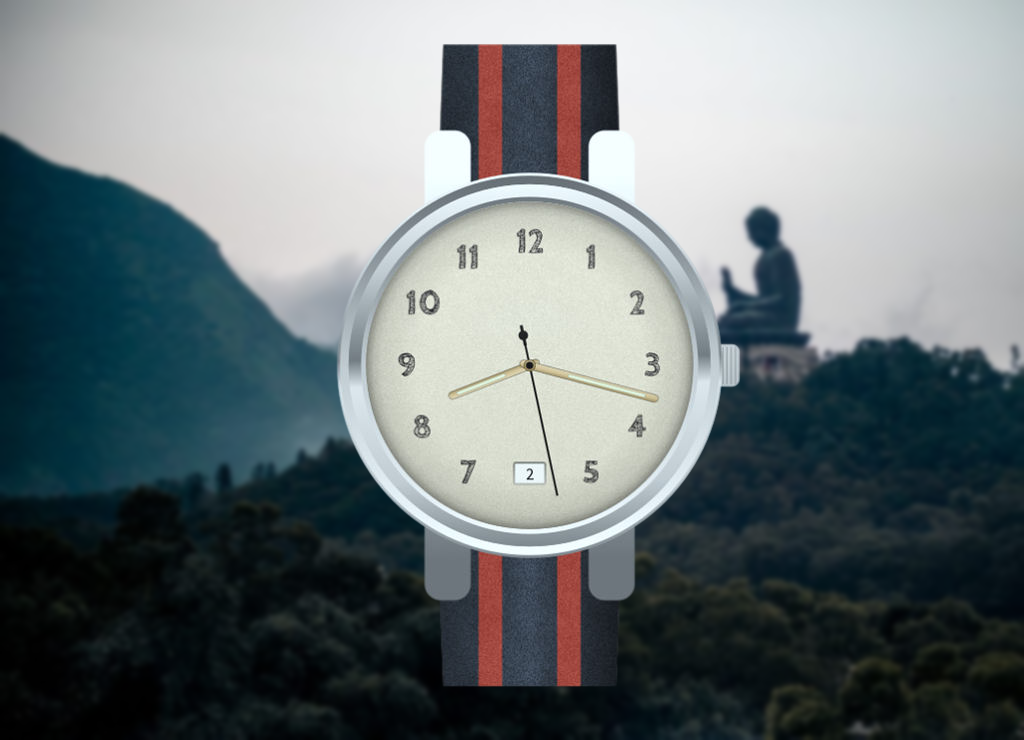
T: 8 h 17 min 28 s
